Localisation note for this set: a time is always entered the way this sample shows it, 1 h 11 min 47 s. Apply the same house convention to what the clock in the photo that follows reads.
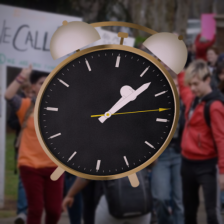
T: 1 h 07 min 13 s
